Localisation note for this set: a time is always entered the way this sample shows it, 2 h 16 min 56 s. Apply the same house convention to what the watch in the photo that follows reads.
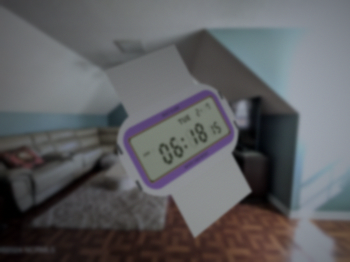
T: 6 h 18 min 15 s
